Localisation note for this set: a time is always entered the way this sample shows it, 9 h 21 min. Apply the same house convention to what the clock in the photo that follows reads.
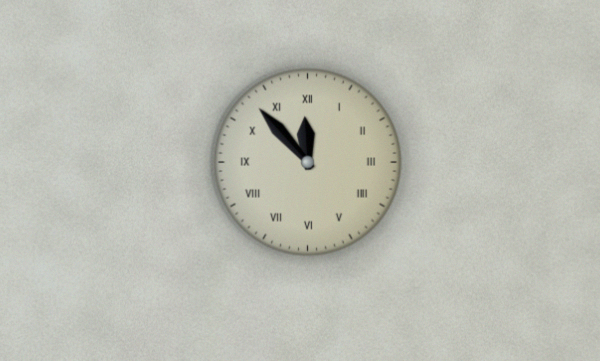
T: 11 h 53 min
